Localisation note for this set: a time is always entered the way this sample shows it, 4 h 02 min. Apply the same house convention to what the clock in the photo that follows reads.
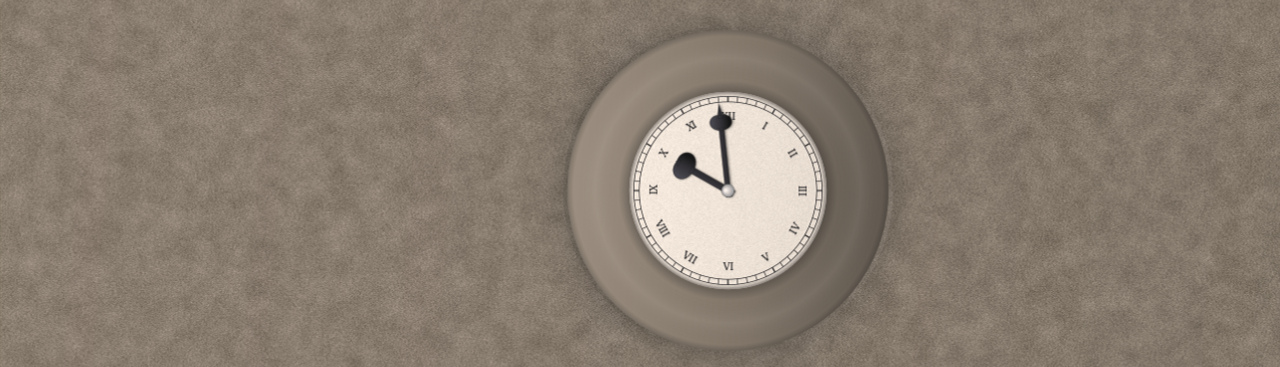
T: 9 h 59 min
